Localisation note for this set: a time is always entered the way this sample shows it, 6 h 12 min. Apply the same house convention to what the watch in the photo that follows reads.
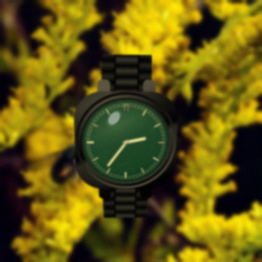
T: 2 h 36 min
